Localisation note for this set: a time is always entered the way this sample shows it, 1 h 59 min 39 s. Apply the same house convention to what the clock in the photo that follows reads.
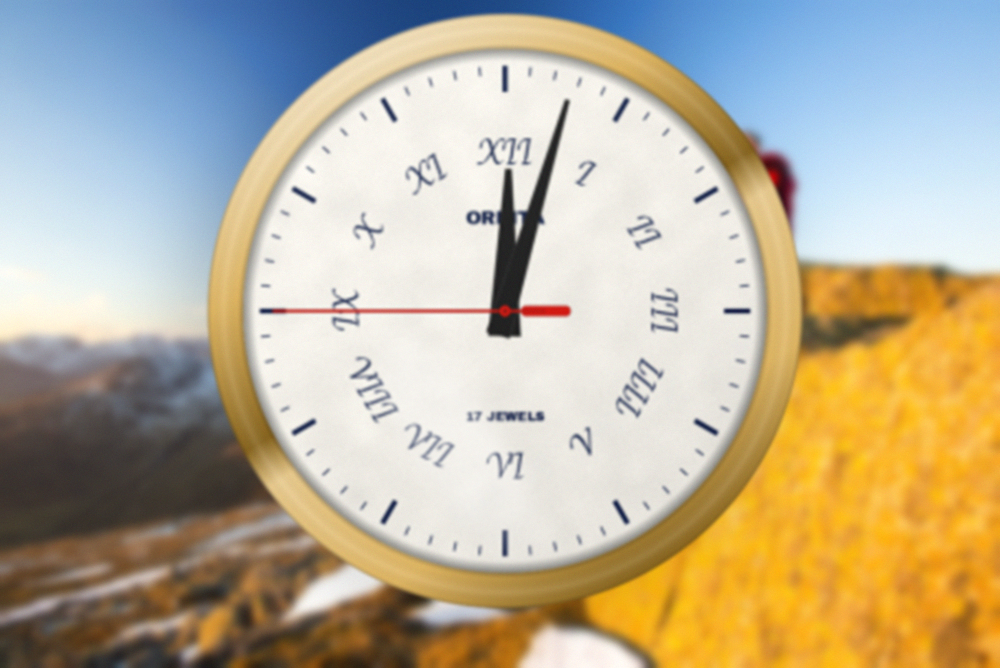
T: 12 h 02 min 45 s
